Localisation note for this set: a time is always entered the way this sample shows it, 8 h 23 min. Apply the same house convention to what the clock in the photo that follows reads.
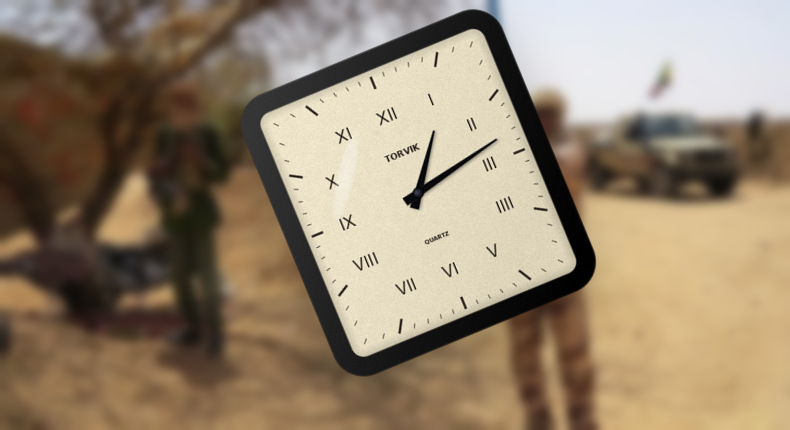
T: 1 h 13 min
